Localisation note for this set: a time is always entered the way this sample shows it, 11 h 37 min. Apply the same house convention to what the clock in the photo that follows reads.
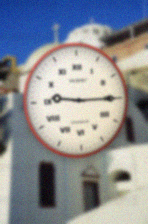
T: 9 h 15 min
